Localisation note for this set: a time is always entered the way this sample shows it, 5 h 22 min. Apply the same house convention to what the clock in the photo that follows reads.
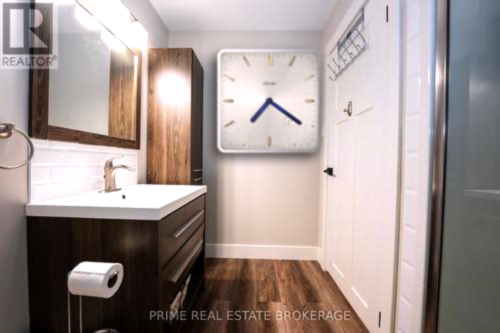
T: 7 h 21 min
